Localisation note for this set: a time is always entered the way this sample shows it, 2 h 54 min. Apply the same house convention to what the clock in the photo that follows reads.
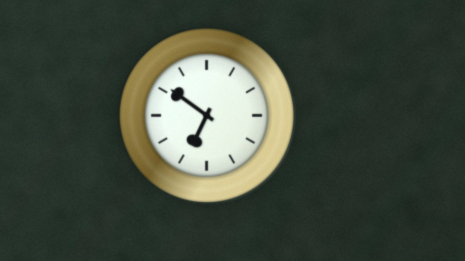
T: 6 h 51 min
